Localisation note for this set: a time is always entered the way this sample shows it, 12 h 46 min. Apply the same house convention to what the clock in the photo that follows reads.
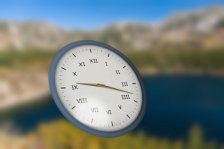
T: 9 h 18 min
